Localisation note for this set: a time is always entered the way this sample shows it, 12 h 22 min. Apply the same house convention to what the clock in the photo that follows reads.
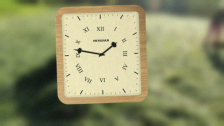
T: 1 h 47 min
